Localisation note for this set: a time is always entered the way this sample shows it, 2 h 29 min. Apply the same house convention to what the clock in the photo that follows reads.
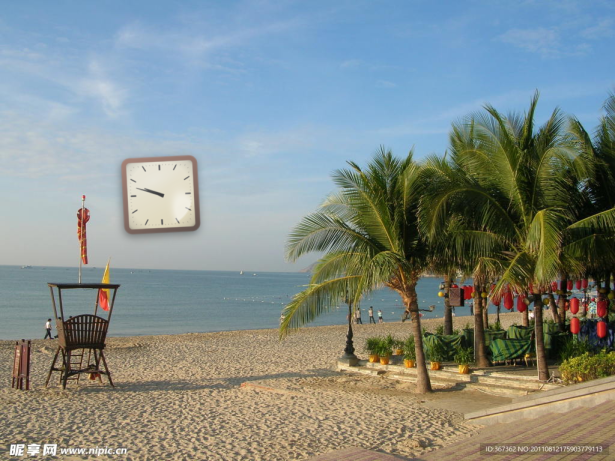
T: 9 h 48 min
